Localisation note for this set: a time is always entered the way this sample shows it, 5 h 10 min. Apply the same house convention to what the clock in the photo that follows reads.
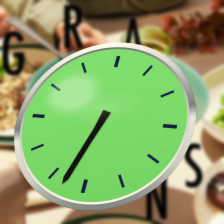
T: 6 h 33 min
